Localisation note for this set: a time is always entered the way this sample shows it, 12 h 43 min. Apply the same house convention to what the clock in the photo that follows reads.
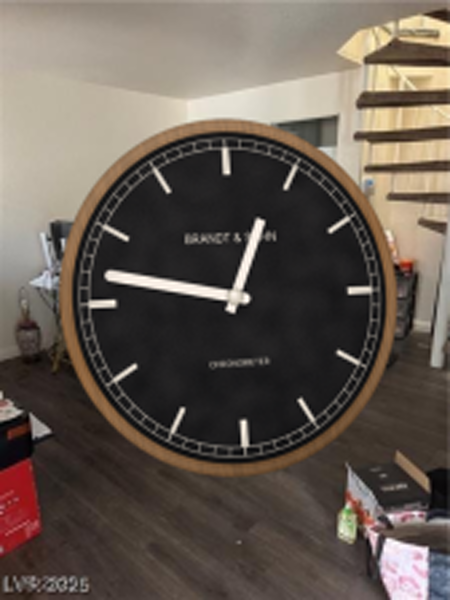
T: 12 h 47 min
